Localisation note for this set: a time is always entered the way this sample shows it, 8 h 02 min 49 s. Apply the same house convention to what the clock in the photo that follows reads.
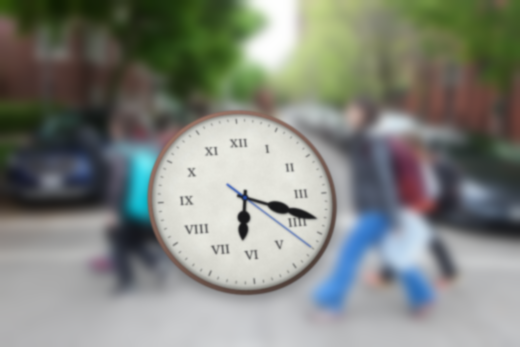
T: 6 h 18 min 22 s
